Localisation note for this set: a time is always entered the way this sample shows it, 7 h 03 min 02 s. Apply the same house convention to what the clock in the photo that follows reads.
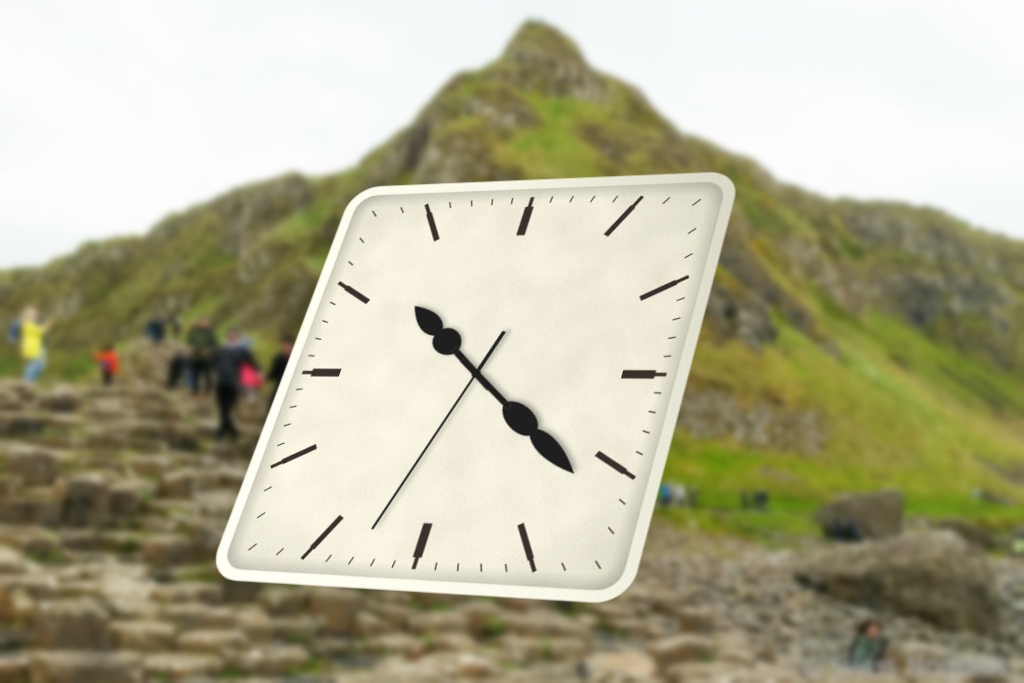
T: 10 h 21 min 33 s
